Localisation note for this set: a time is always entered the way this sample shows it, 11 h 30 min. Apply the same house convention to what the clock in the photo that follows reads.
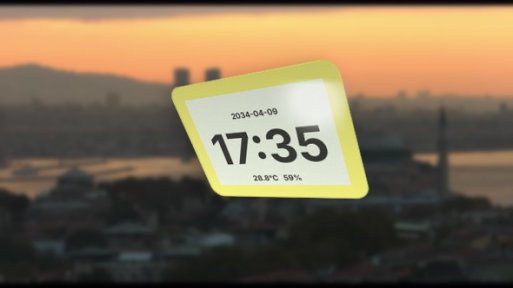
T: 17 h 35 min
